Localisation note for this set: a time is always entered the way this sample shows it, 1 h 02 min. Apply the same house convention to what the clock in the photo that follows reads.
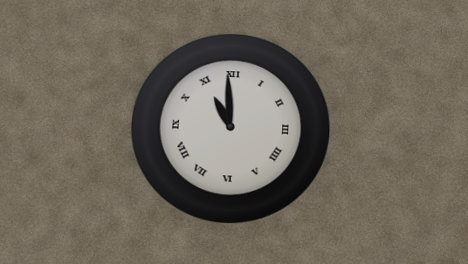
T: 10 h 59 min
